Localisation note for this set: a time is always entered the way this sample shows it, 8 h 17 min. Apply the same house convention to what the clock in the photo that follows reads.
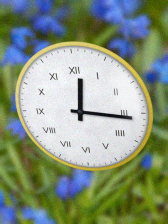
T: 12 h 16 min
